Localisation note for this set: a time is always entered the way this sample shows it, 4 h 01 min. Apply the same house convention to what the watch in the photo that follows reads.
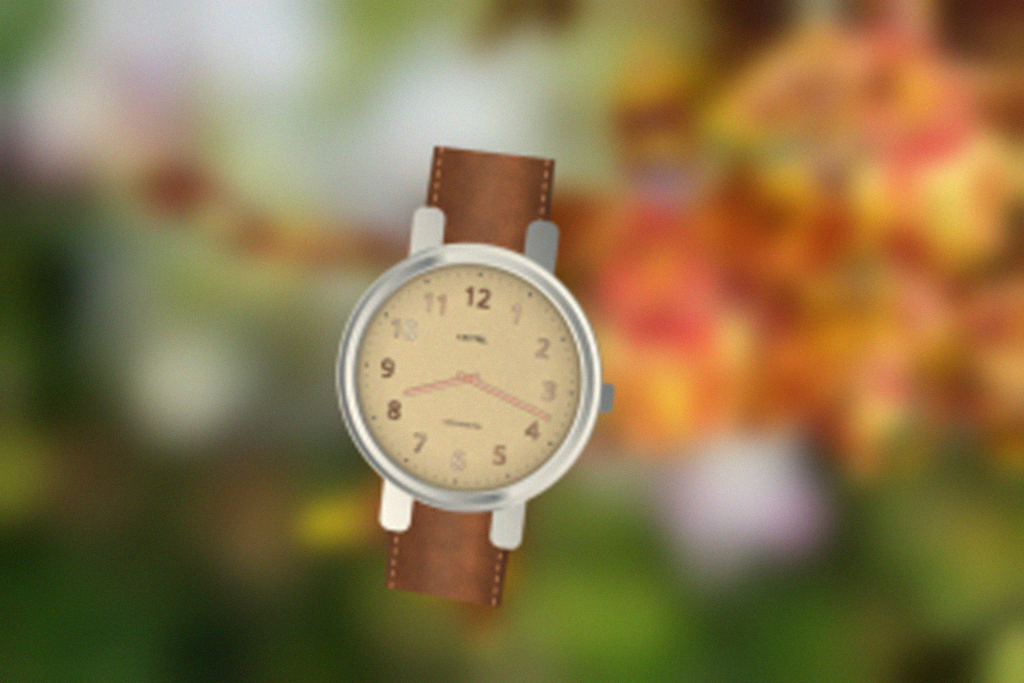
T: 8 h 18 min
